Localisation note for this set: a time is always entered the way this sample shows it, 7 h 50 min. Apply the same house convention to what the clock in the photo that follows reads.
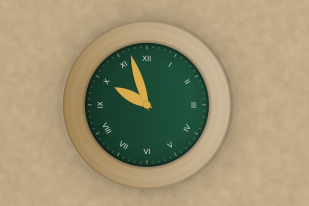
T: 9 h 57 min
